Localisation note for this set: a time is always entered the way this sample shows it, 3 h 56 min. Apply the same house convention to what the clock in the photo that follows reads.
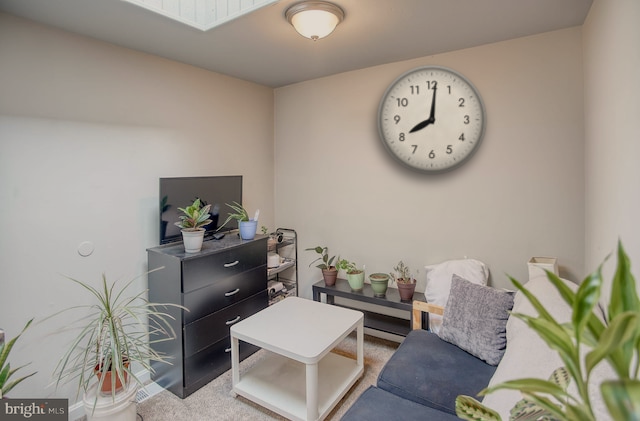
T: 8 h 01 min
